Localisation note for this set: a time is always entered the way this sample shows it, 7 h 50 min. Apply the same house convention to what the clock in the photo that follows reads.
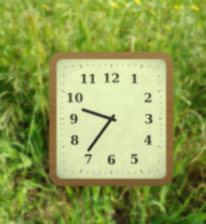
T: 9 h 36 min
